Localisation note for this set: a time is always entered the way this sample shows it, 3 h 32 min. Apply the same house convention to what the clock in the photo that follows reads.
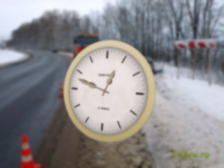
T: 12 h 48 min
